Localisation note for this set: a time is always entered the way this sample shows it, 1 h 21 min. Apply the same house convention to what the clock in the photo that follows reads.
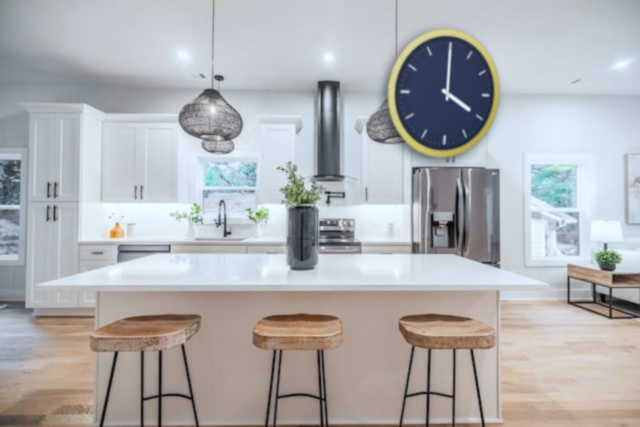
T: 4 h 00 min
